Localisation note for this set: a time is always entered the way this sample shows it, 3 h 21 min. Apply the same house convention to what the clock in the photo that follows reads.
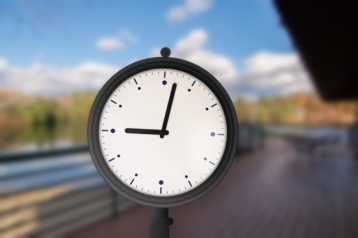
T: 9 h 02 min
